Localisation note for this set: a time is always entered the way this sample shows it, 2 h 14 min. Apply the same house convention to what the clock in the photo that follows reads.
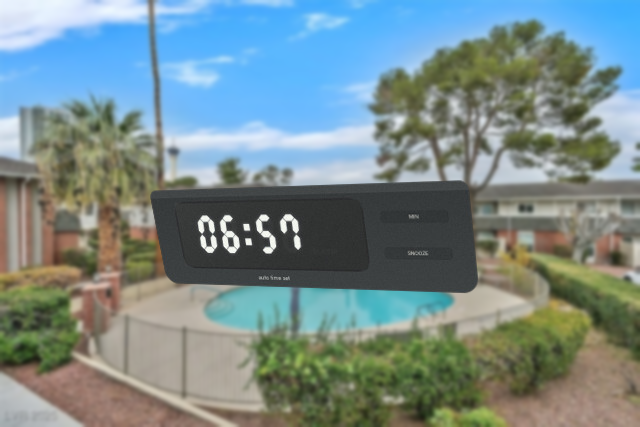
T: 6 h 57 min
